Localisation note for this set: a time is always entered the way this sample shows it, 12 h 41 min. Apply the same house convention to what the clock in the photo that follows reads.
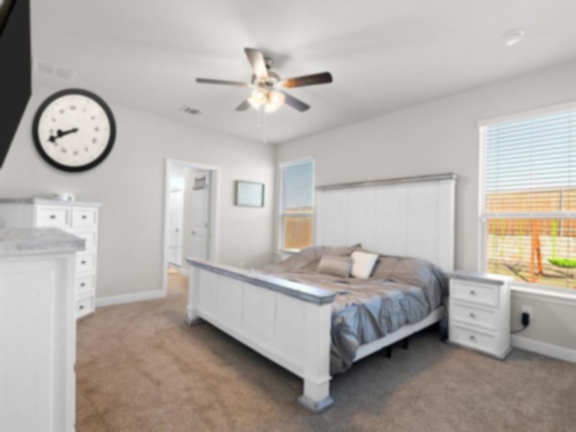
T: 8 h 42 min
